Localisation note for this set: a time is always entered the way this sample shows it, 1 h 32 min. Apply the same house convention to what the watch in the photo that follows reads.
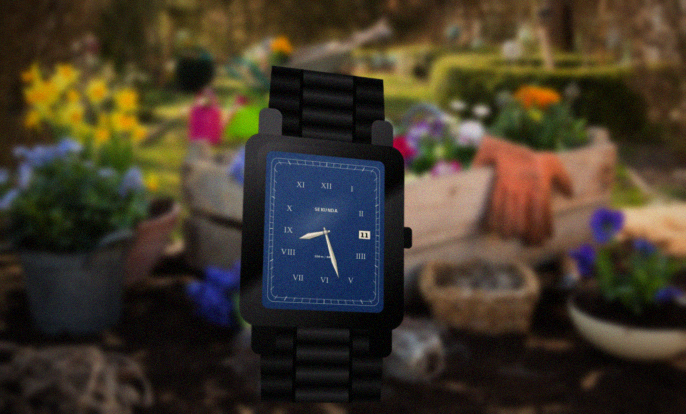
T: 8 h 27 min
